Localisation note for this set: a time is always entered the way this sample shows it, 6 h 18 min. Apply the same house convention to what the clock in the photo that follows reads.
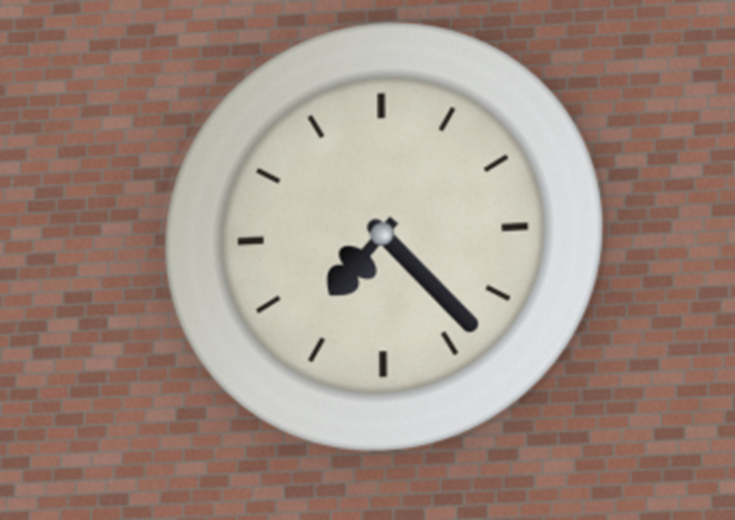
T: 7 h 23 min
